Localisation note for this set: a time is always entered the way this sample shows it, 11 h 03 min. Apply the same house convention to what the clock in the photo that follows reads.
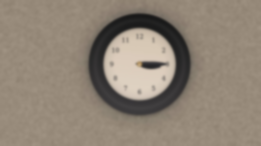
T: 3 h 15 min
